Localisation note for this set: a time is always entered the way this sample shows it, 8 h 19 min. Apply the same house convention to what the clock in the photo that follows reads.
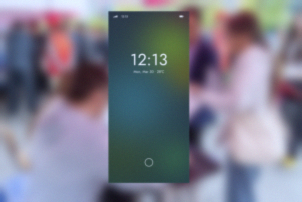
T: 12 h 13 min
